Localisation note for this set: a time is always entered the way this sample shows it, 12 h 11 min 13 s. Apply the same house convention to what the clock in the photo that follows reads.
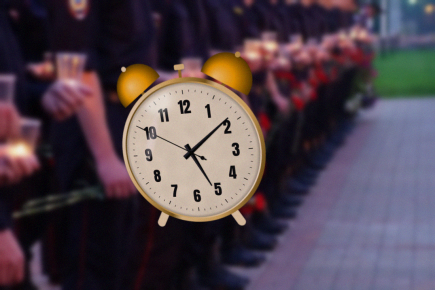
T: 5 h 08 min 50 s
